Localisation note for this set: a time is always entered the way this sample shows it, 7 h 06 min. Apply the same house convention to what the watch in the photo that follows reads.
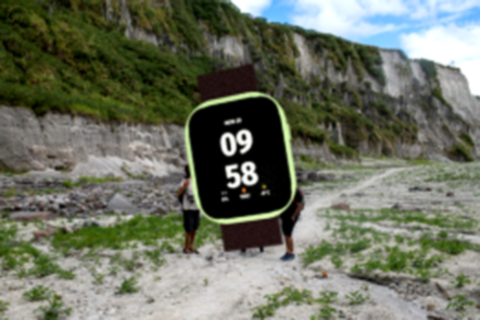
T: 9 h 58 min
